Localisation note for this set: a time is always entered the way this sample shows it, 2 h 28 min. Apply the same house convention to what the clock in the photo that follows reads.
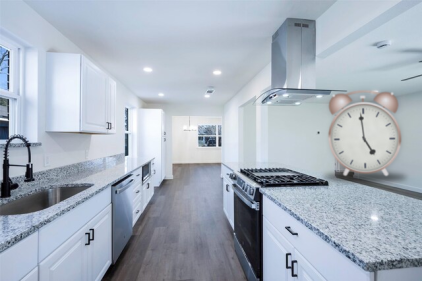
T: 4 h 59 min
